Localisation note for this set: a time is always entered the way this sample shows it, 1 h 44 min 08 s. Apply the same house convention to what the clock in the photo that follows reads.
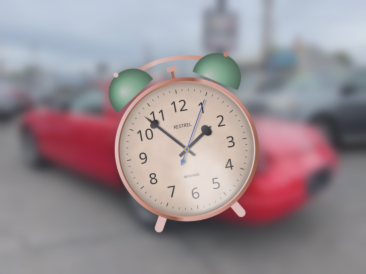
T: 1 h 53 min 05 s
